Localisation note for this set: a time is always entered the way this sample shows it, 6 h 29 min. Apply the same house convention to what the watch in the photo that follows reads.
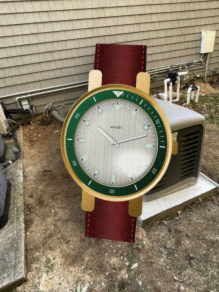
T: 10 h 12 min
